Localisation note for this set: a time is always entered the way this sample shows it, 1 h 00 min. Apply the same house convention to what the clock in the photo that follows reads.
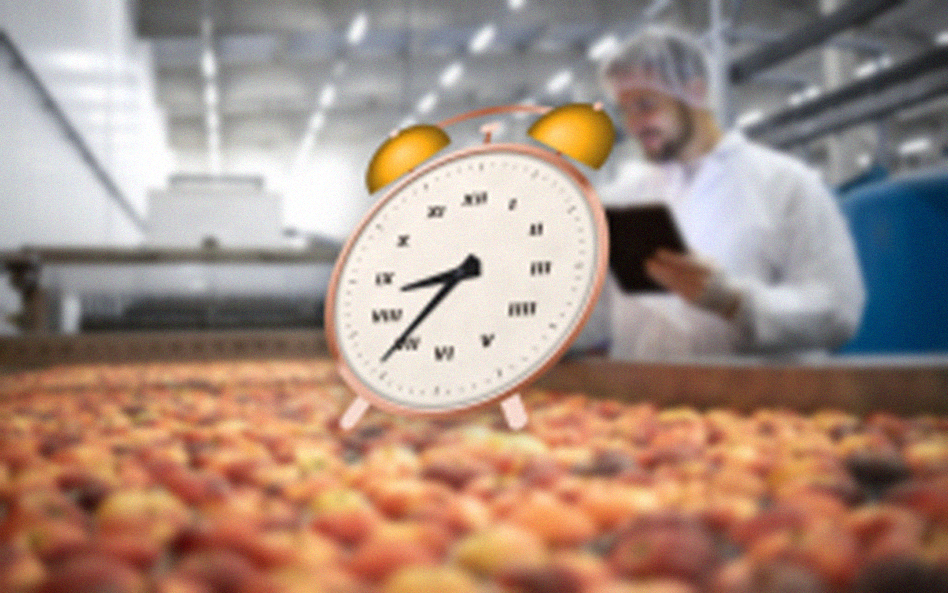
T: 8 h 36 min
